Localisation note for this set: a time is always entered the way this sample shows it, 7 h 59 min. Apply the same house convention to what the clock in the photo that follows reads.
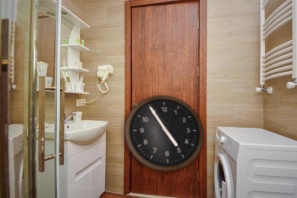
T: 4 h 55 min
